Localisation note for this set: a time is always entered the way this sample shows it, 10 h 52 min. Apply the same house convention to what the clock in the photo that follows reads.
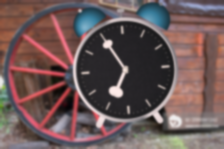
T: 6 h 55 min
